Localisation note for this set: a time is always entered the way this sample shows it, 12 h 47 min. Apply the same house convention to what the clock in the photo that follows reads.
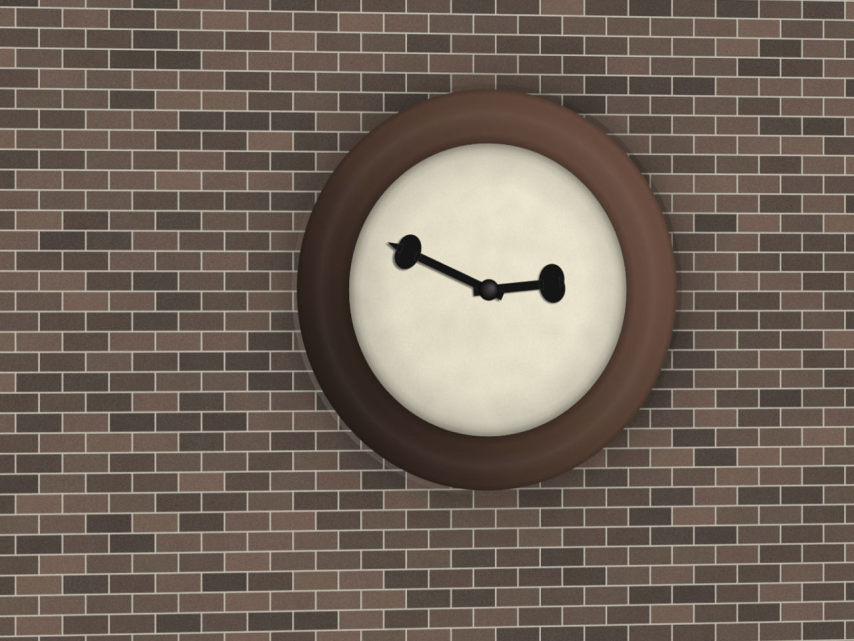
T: 2 h 49 min
